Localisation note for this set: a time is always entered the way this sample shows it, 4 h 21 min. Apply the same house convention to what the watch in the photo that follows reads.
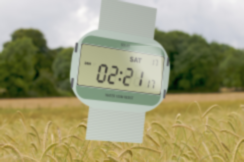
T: 2 h 21 min
